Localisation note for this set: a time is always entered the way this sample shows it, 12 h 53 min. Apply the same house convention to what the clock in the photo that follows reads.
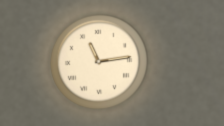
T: 11 h 14 min
